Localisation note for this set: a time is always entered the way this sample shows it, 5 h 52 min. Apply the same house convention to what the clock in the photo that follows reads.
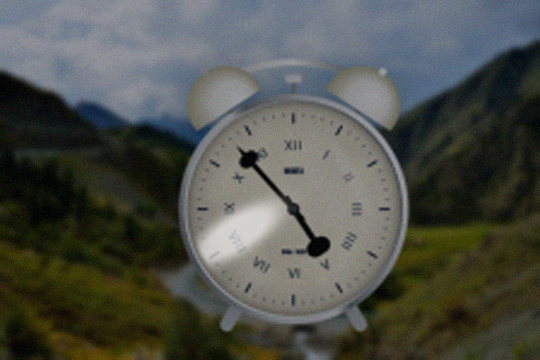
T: 4 h 53 min
